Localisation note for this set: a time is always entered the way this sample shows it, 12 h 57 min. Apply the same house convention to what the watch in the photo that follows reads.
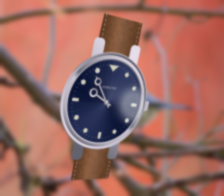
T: 9 h 54 min
